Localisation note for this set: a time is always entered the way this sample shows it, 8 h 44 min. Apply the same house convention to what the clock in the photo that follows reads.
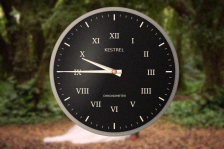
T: 9 h 45 min
